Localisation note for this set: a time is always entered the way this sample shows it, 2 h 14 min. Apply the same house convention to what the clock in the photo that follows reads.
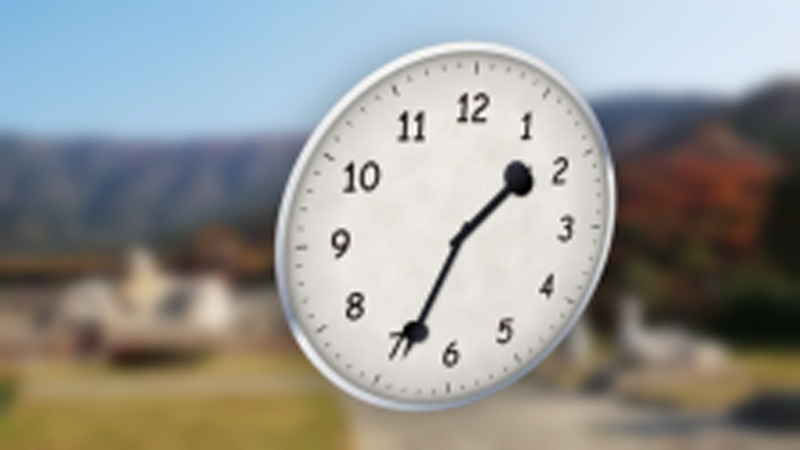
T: 1 h 34 min
